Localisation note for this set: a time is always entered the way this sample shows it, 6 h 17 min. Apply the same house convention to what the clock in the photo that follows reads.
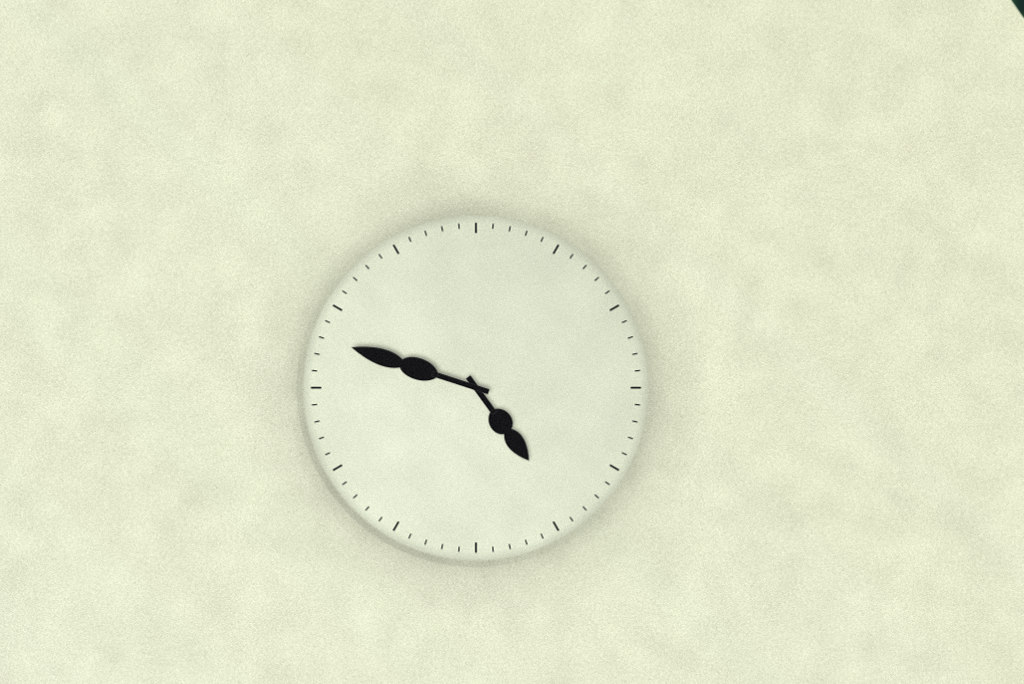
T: 4 h 48 min
